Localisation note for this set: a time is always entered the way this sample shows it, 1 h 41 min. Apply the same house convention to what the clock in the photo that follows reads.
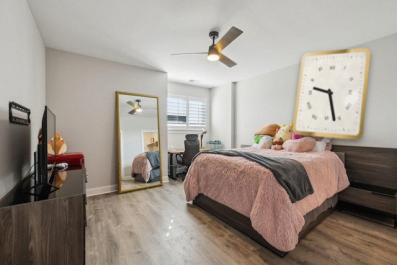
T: 9 h 27 min
